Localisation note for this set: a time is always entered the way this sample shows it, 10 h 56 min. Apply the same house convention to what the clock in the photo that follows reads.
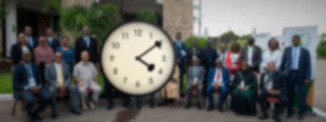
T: 4 h 09 min
